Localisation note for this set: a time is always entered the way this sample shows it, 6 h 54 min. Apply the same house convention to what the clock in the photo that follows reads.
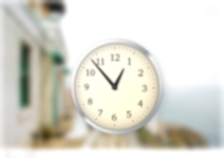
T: 12 h 53 min
